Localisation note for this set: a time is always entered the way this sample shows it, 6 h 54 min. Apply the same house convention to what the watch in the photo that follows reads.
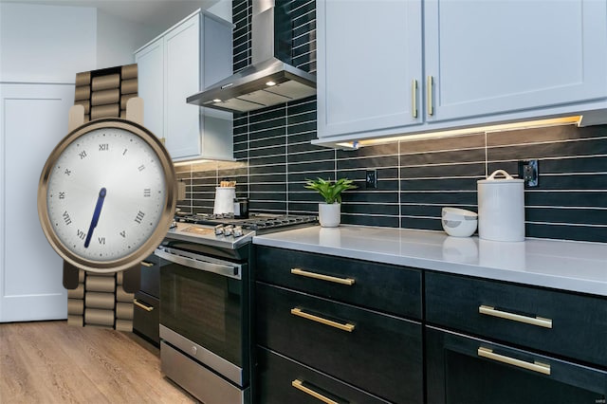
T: 6 h 33 min
